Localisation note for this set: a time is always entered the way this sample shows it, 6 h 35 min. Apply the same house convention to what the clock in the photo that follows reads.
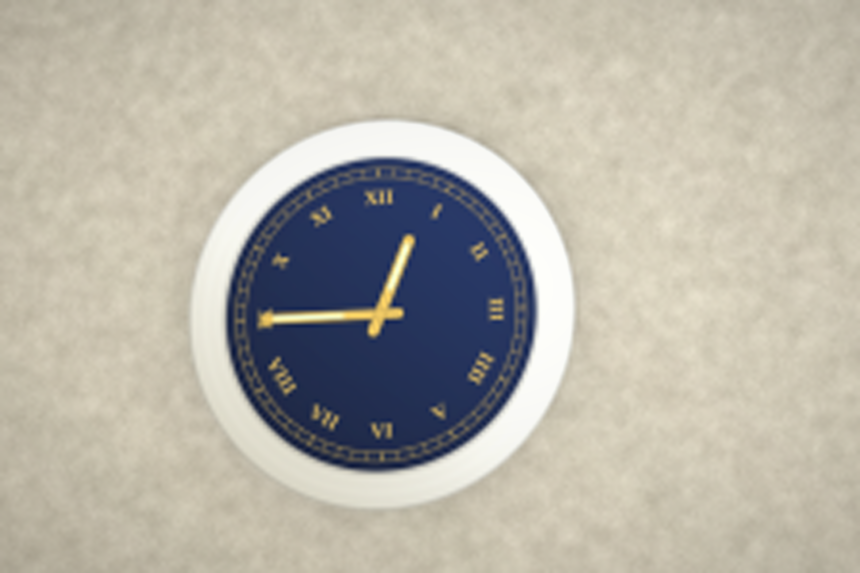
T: 12 h 45 min
